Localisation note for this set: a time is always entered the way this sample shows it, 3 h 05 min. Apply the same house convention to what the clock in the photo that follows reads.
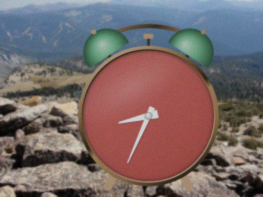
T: 8 h 34 min
